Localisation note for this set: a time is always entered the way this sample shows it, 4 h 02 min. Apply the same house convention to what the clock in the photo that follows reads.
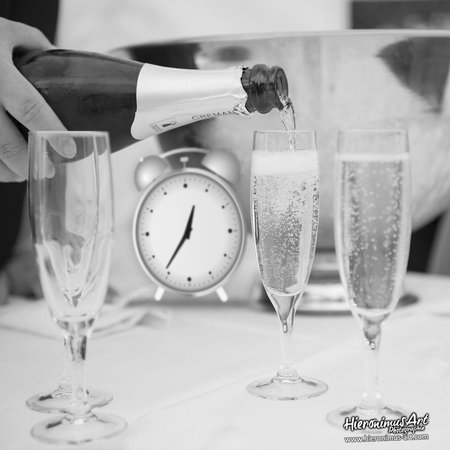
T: 12 h 36 min
